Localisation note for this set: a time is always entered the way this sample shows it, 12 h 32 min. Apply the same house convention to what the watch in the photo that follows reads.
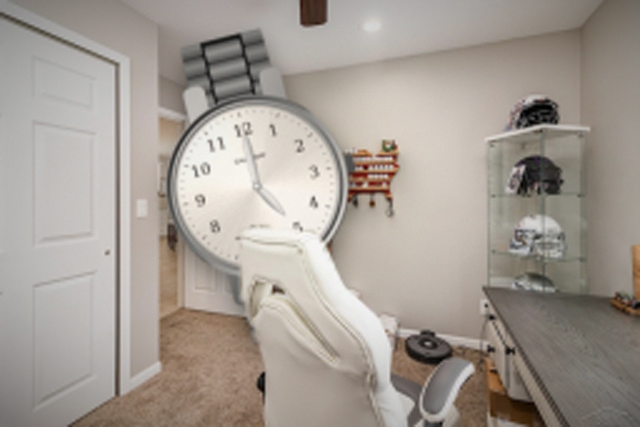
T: 5 h 00 min
